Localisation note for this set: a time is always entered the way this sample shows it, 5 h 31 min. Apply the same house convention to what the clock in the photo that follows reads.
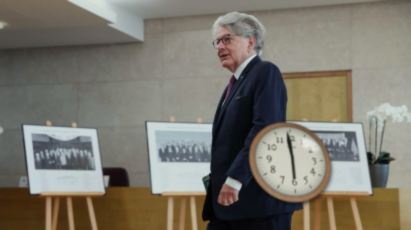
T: 5 h 59 min
